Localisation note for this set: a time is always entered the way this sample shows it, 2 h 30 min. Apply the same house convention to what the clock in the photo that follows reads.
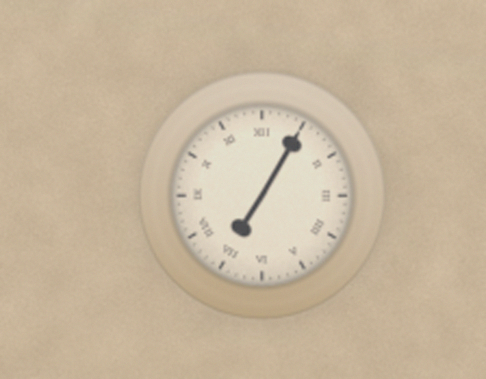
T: 7 h 05 min
